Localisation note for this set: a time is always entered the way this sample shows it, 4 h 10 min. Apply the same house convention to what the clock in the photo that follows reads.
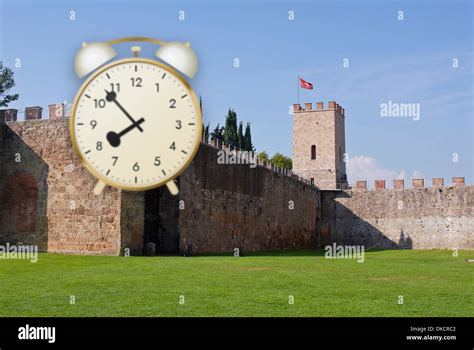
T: 7 h 53 min
